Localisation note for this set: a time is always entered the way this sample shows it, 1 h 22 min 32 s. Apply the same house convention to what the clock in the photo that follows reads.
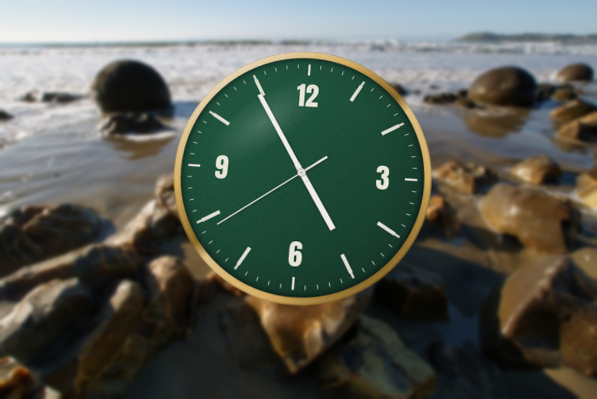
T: 4 h 54 min 39 s
